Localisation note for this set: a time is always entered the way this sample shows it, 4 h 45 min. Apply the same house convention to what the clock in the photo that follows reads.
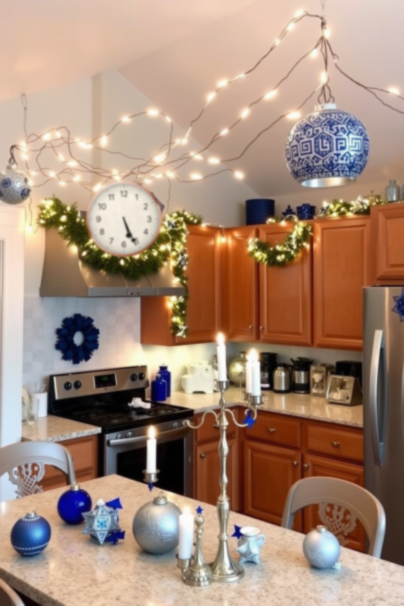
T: 5 h 26 min
